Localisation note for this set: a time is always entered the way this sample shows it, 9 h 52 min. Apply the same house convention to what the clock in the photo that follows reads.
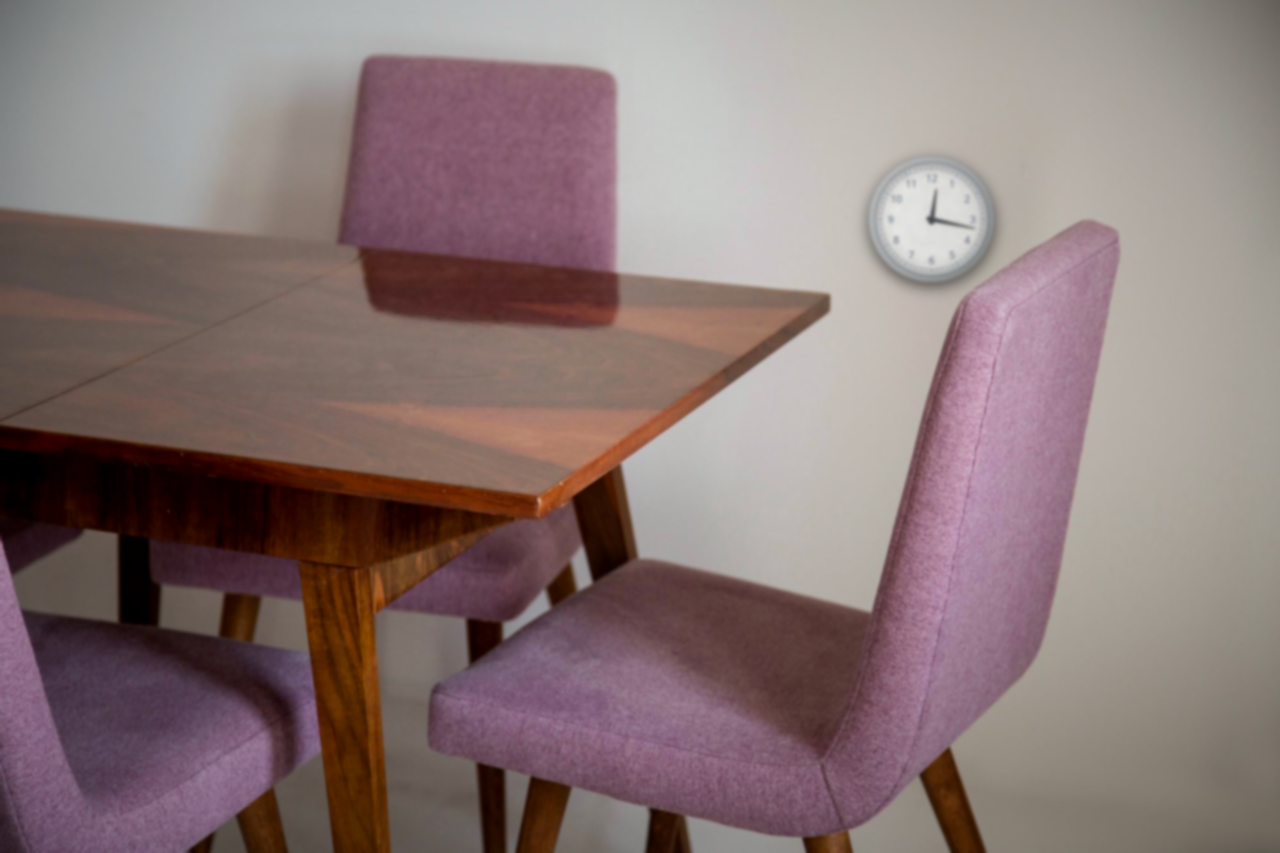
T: 12 h 17 min
